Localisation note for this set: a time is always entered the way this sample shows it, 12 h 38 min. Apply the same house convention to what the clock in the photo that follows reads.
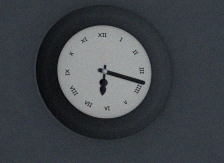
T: 6 h 18 min
